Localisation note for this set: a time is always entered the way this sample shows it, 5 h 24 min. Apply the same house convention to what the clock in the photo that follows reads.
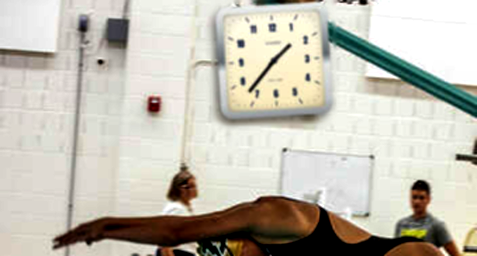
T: 1 h 37 min
